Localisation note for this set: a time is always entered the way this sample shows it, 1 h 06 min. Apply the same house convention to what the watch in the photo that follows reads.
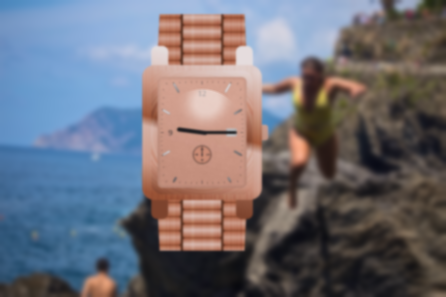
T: 9 h 15 min
